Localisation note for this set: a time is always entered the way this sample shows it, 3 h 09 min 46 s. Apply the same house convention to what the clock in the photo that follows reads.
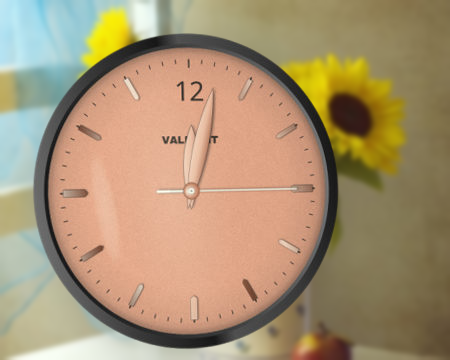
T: 12 h 02 min 15 s
